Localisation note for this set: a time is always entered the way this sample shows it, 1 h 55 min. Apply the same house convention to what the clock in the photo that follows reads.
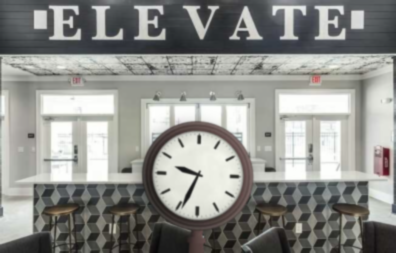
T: 9 h 34 min
